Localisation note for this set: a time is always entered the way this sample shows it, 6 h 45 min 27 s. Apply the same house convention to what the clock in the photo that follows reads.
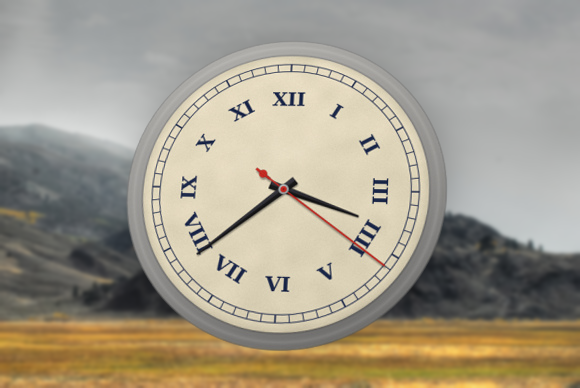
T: 3 h 38 min 21 s
